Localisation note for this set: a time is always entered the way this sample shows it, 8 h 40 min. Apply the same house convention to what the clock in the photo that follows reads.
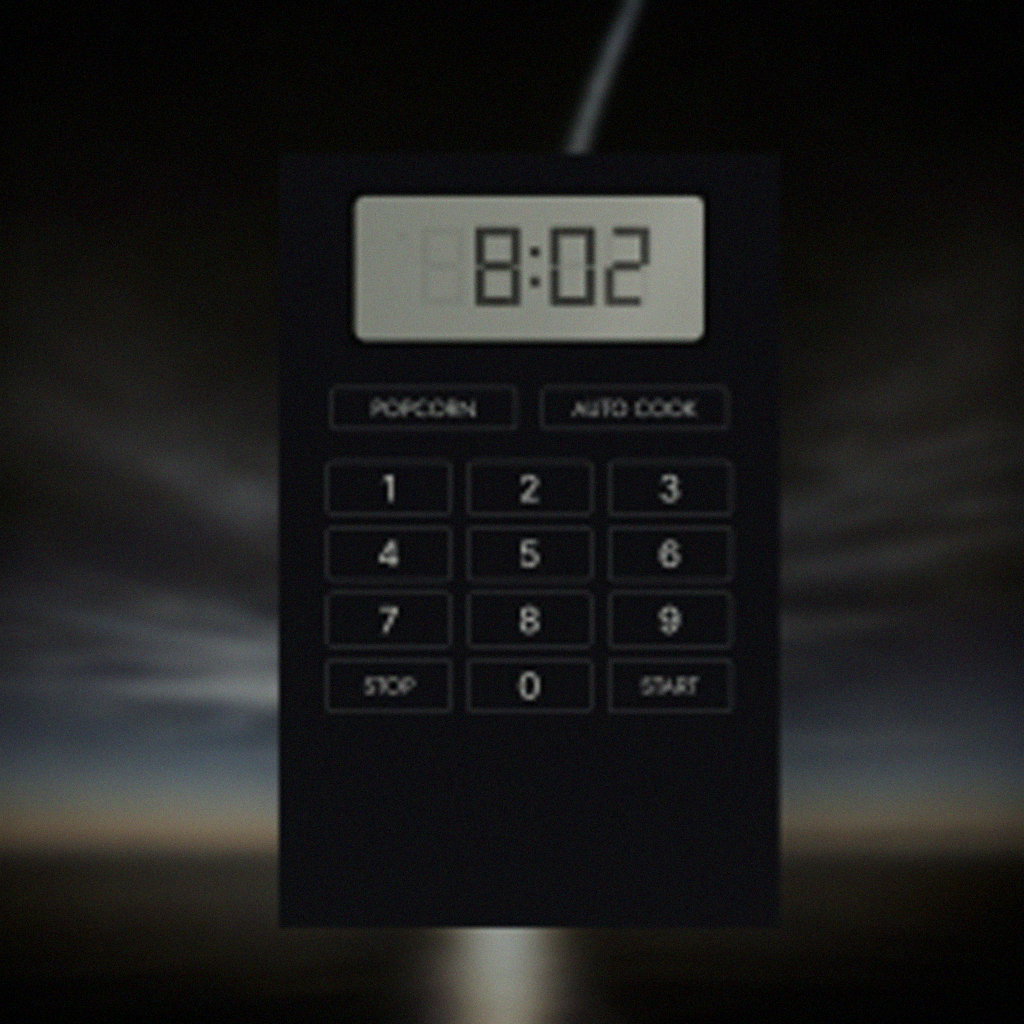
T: 8 h 02 min
